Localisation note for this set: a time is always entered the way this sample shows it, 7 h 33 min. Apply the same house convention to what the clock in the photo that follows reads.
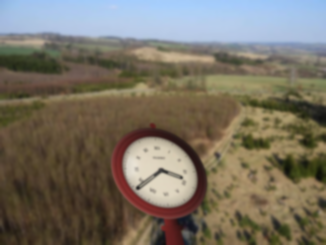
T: 3 h 39 min
